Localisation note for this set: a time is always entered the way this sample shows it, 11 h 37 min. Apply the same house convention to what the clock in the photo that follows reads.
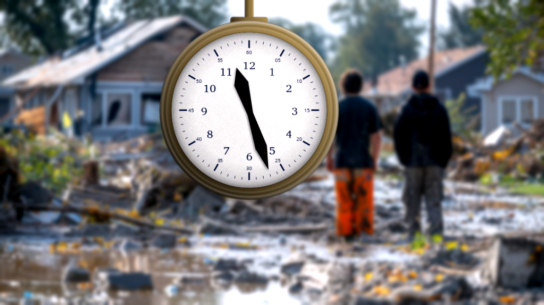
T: 11 h 27 min
